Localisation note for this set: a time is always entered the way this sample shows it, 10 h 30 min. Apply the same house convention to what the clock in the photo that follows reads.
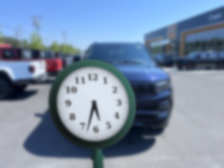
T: 5 h 33 min
